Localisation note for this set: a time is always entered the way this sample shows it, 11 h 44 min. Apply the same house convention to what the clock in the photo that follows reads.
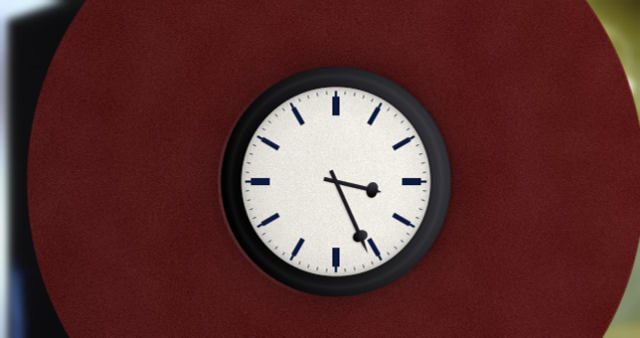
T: 3 h 26 min
